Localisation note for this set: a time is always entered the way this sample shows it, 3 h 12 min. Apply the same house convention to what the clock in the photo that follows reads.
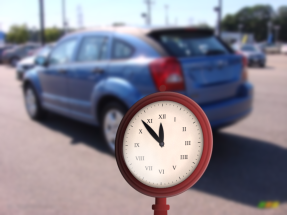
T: 11 h 53 min
